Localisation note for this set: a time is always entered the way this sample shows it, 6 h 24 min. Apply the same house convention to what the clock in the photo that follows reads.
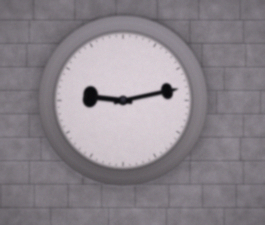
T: 9 h 13 min
